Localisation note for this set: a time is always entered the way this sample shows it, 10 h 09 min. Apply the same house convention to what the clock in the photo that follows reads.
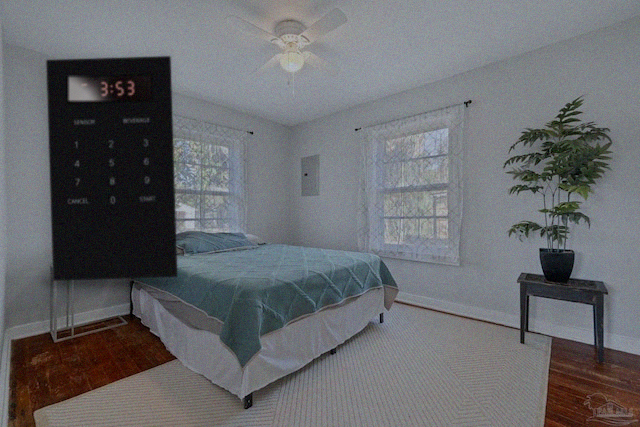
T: 3 h 53 min
